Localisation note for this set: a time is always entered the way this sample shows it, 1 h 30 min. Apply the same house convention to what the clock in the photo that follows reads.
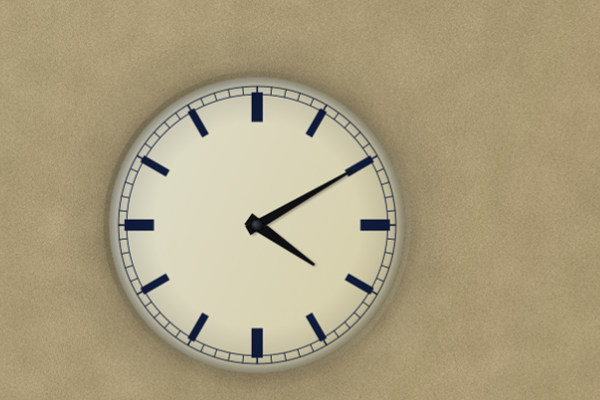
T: 4 h 10 min
